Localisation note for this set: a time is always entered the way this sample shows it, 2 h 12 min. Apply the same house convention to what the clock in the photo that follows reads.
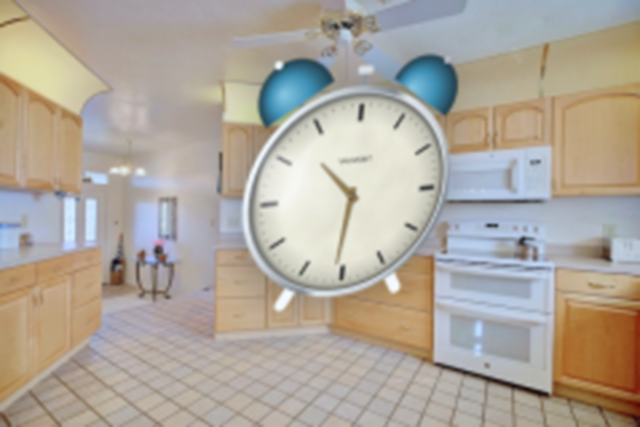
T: 10 h 31 min
